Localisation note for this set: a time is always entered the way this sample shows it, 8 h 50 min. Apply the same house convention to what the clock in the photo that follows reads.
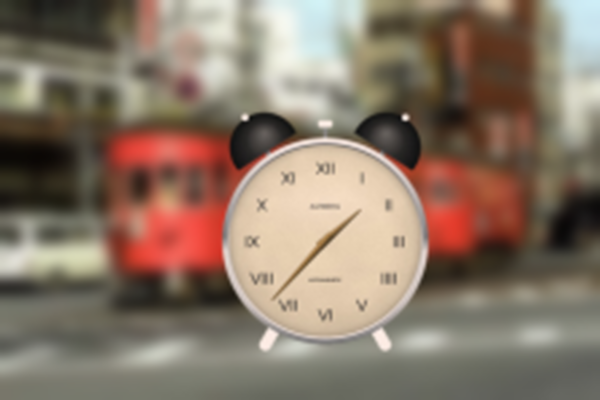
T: 1 h 37 min
